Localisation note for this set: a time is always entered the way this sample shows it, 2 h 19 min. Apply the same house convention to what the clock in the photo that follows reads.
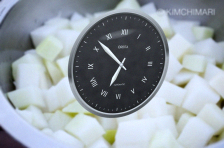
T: 6 h 52 min
